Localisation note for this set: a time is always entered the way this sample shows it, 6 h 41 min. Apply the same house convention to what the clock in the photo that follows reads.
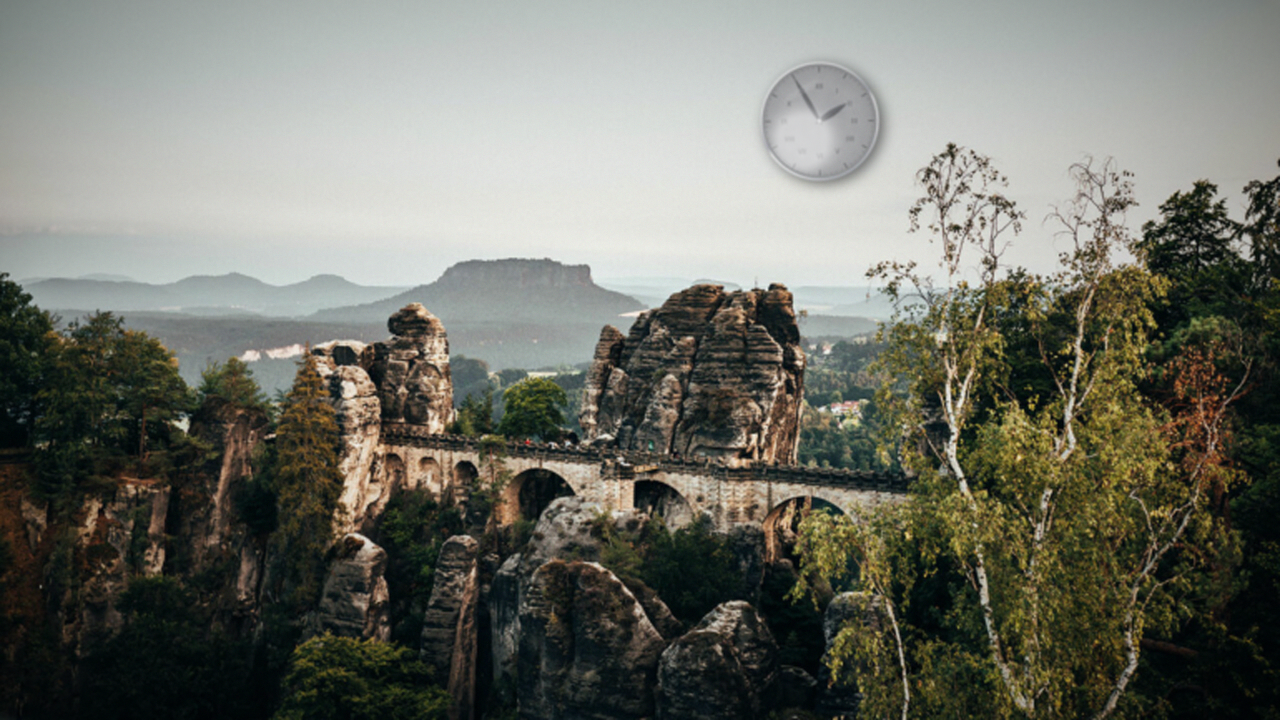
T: 1 h 55 min
